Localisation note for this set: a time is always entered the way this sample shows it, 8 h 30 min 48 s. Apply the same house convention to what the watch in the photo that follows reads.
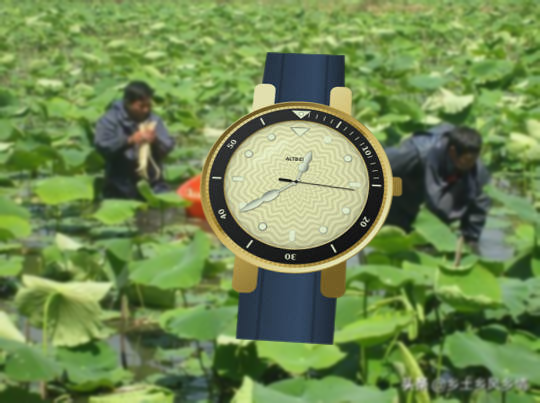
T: 12 h 39 min 16 s
